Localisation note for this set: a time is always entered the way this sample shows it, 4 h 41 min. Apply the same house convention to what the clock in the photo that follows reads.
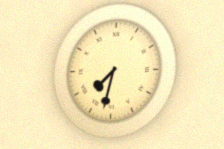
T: 7 h 32 min
